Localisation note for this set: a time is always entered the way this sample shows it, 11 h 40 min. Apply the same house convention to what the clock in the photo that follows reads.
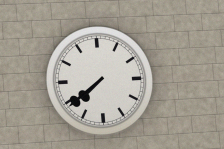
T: 7 h 39 min
